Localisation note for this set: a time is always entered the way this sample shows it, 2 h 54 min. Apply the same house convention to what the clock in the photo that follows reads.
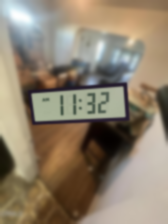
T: 11 h 32 min
